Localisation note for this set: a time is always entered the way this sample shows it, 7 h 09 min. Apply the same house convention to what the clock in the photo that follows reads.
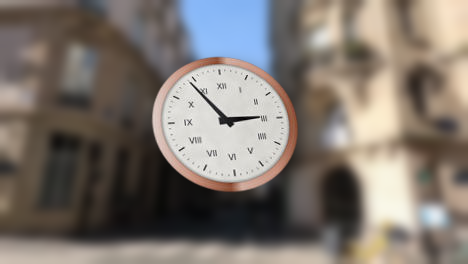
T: 2 h 54 min
